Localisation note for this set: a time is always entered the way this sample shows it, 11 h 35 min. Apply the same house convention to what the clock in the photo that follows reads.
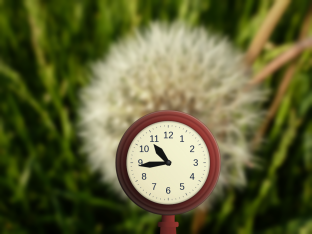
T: 10 h 44 min
